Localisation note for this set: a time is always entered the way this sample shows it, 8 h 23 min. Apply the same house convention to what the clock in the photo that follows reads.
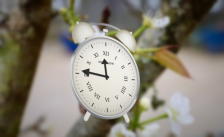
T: 11 h 46 min
